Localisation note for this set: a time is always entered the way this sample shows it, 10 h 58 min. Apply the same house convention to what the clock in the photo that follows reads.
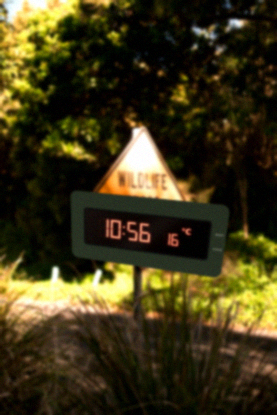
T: 10 h 56 min
